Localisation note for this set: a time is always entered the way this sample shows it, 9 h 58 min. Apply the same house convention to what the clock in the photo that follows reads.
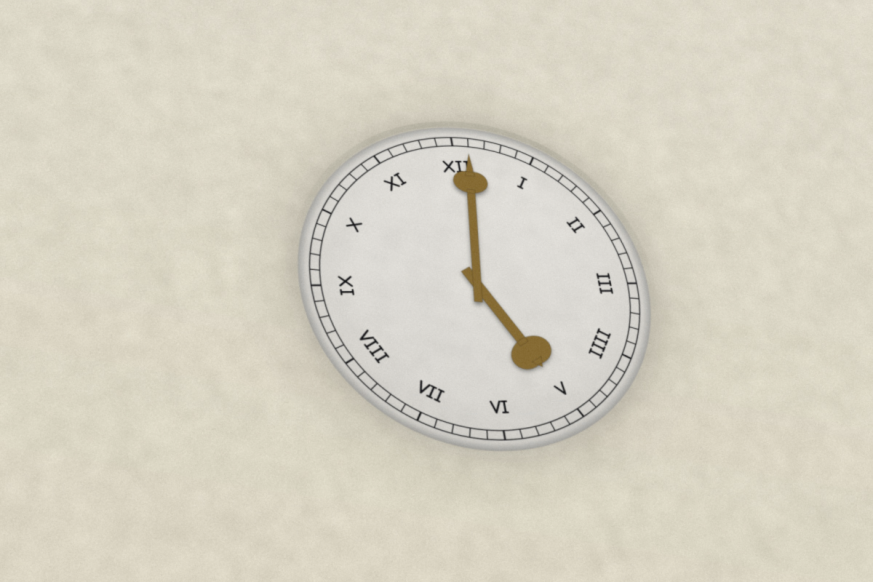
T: 5 h 01 min
